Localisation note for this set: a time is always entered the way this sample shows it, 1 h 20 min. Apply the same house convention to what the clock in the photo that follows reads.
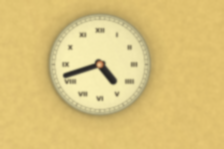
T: 4 h 42 min
